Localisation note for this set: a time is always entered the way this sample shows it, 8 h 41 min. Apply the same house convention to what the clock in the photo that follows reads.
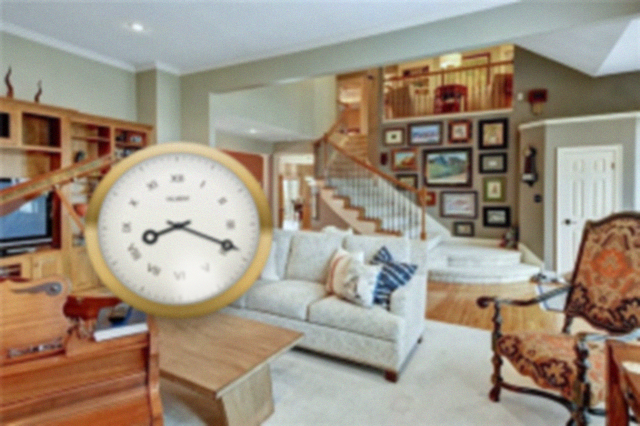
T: 8 h 19 min
